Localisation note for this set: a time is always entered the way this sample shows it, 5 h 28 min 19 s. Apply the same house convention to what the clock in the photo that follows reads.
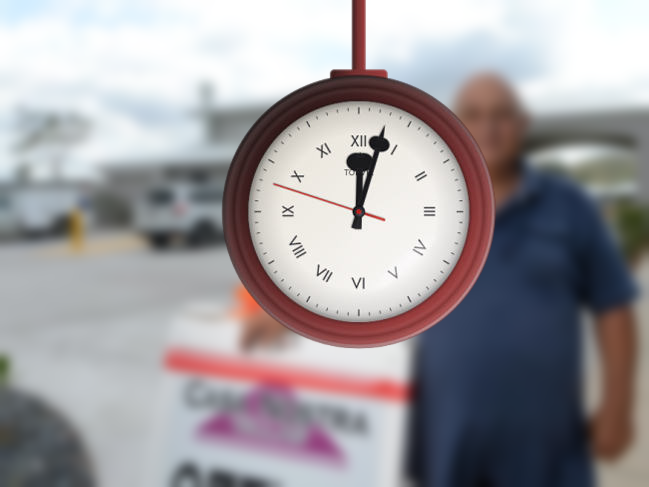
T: 12 h 02 min 48 s
